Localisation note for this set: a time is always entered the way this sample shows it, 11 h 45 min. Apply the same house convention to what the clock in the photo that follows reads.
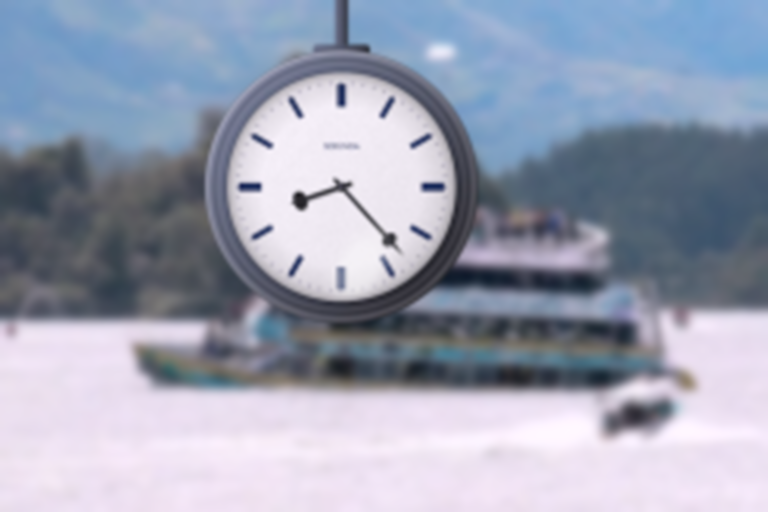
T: 8 h 23 min
